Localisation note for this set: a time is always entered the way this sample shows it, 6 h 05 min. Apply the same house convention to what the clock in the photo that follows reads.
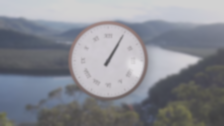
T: 1 h 05 min
